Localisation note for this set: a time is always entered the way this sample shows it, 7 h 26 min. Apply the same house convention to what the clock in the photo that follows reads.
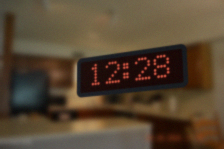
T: 12 h 28 min
